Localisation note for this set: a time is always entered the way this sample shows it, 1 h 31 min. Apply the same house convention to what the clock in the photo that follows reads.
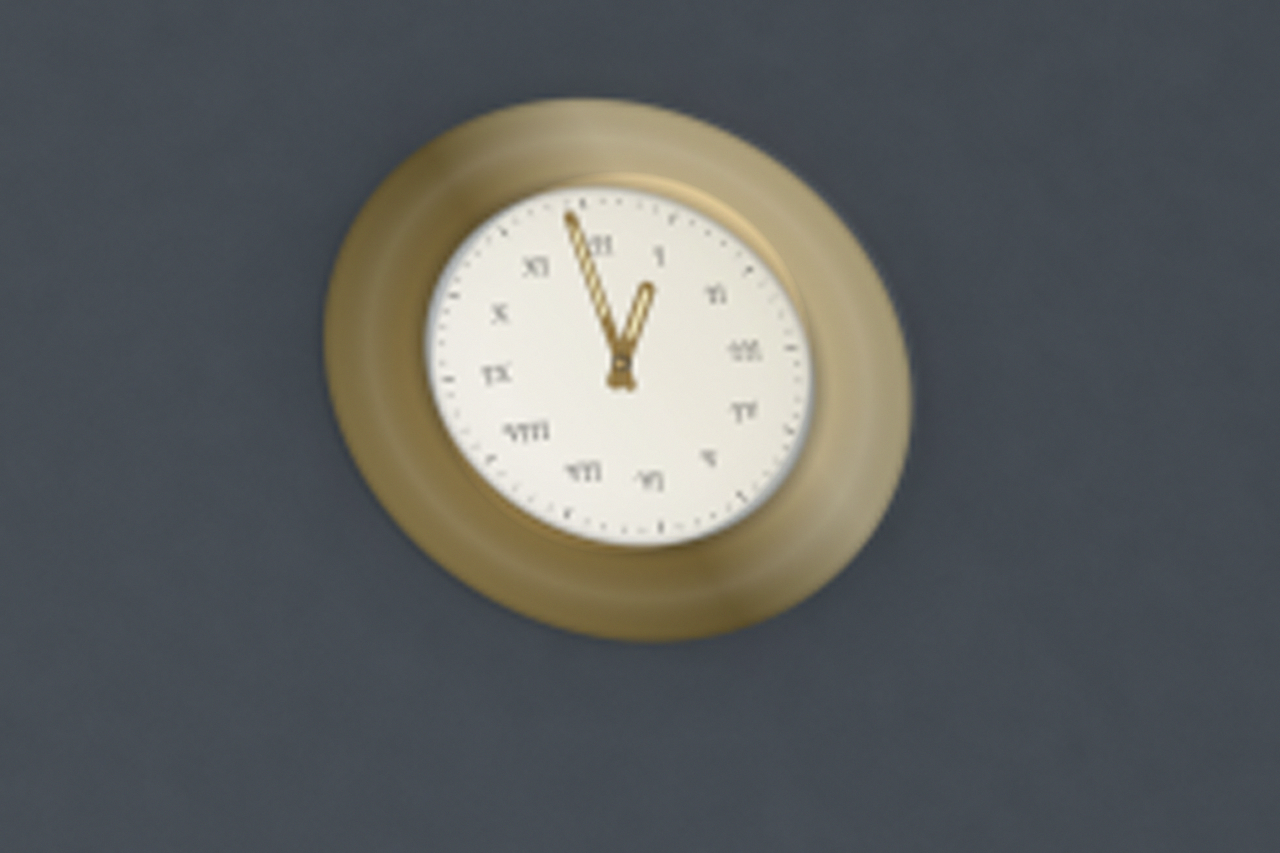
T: 12 h 59 min
